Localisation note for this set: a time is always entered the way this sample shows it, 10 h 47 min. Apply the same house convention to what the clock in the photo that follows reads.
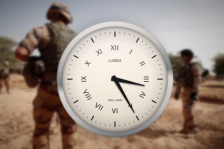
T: 3 h 25 min
